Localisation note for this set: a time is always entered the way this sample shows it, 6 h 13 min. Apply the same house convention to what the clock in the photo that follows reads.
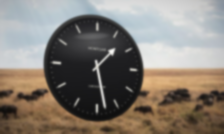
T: 1 h 28 min
